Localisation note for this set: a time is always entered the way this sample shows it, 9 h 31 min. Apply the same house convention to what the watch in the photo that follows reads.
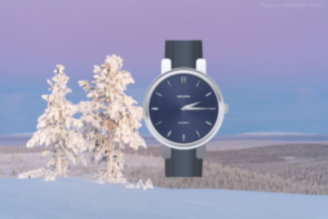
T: 2 h 15 min
